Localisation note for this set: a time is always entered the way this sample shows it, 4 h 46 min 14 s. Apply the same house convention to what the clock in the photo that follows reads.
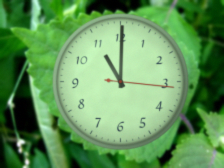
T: 11 h 00 min 16 s
